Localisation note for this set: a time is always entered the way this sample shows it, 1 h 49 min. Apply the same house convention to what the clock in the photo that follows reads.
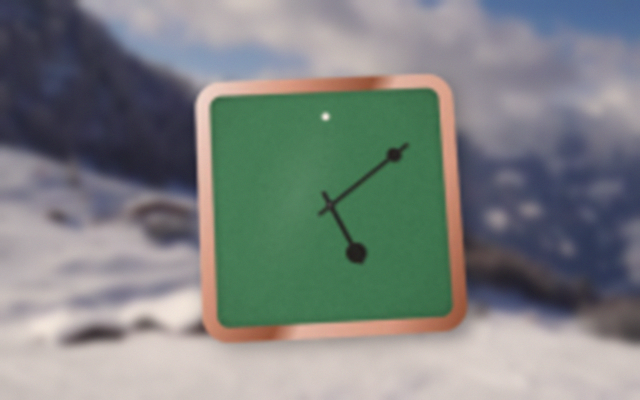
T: 5 h 09 min
